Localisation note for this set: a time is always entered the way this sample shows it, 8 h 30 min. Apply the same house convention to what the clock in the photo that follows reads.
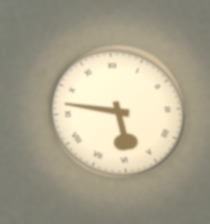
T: 5 h 47 min
